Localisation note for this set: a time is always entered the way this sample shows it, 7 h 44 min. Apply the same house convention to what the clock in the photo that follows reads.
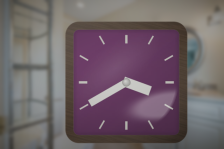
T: 3 h 40 min
